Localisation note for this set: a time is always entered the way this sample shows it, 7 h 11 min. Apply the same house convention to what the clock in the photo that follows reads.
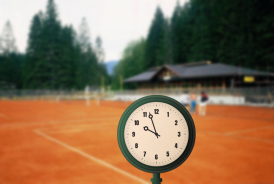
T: 9 h 57 min
